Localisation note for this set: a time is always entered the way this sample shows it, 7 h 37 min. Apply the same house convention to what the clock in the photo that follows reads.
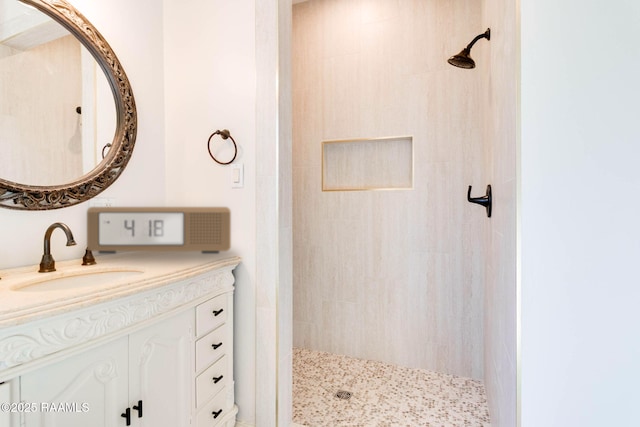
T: 4 h 18 min
